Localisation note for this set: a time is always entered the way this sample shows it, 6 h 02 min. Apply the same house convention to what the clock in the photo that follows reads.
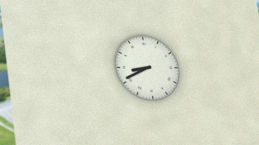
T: 8 h 41 min
